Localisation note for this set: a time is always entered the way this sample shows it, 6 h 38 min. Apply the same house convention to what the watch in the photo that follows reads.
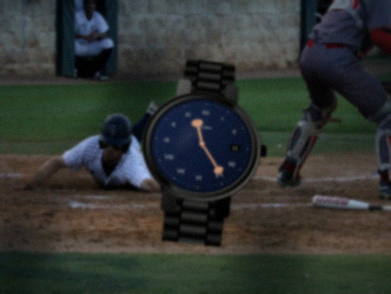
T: 11 h 24 min
